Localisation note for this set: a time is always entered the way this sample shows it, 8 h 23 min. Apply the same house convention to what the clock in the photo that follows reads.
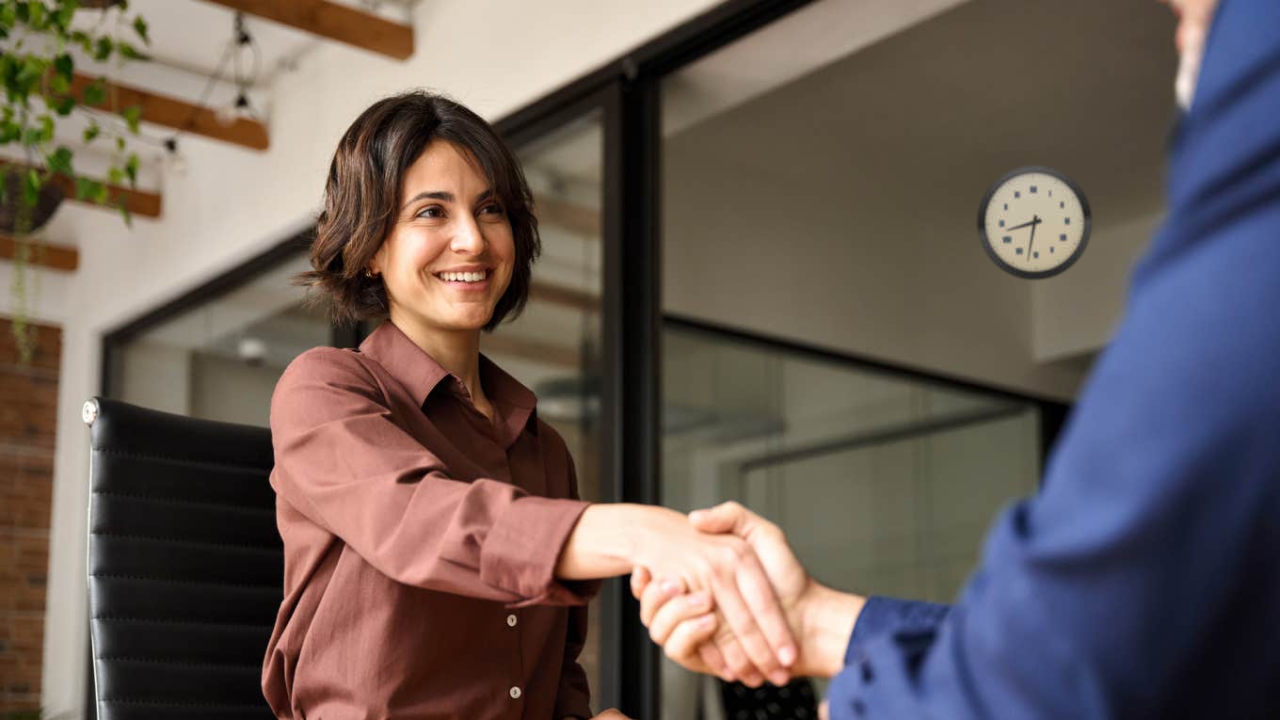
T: 8 h 32 min
